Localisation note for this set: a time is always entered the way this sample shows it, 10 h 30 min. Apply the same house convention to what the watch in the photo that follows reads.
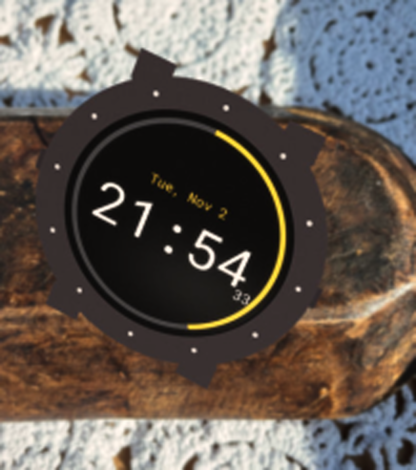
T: 21 h 54 min
